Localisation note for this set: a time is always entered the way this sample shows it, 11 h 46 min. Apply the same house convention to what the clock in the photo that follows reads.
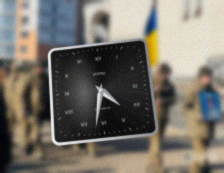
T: 4 h 32 min
